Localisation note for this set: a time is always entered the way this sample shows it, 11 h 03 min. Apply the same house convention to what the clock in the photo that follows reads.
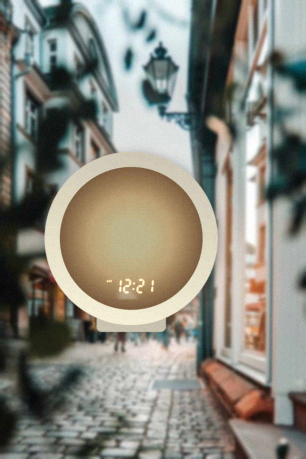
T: 12 h 21 min
